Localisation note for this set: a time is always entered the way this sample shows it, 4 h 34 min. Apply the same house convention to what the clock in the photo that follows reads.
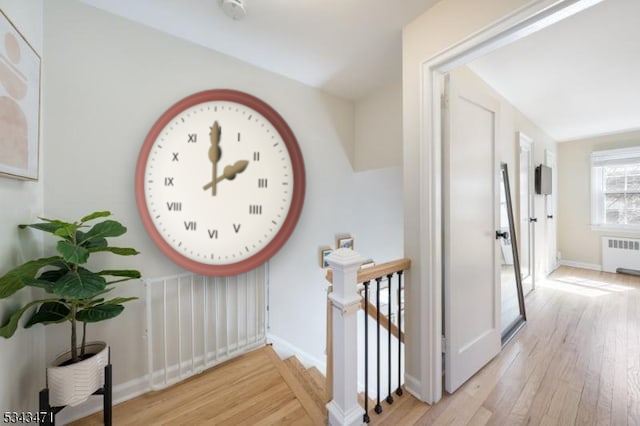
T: 2 h 00 min
